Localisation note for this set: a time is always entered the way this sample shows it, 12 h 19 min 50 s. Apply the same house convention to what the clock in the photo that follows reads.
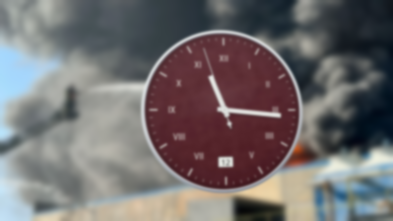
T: 11 h 15 min 57 s
